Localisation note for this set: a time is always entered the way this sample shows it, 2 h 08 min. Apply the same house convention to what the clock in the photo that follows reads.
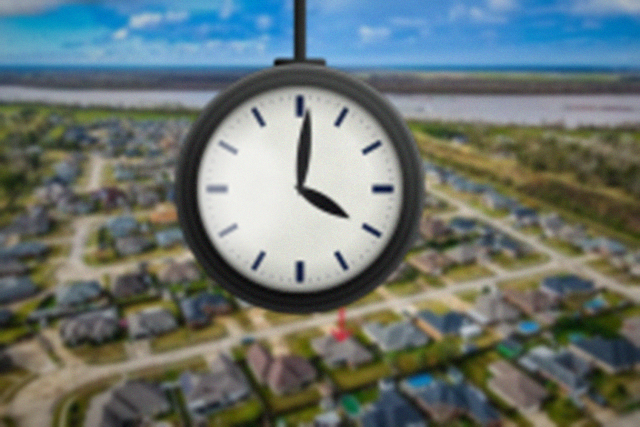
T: 4 h 01 min
